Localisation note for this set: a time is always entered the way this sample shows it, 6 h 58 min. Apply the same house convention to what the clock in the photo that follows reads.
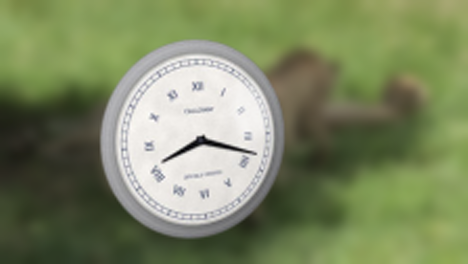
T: 8 h 18 min
